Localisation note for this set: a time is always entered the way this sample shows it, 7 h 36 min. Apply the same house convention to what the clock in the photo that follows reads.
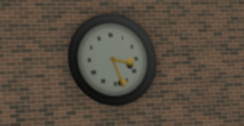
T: 3 h 27 min
